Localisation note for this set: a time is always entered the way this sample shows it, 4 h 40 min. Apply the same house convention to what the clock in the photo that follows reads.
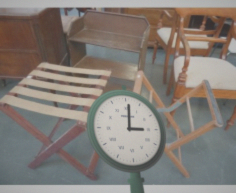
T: 3 h 01 min
